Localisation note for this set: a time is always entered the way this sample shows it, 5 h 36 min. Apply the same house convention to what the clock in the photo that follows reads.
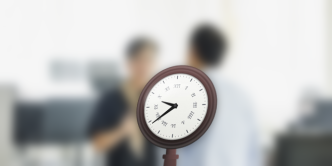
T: 9 h 39 min
